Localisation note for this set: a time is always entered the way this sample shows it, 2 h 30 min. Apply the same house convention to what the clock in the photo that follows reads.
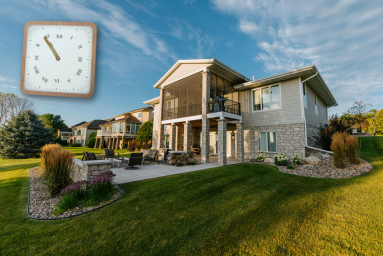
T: 10 h 54 min
